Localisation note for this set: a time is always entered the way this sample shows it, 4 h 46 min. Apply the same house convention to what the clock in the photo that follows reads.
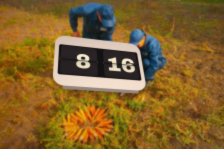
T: 8 h 16 min
